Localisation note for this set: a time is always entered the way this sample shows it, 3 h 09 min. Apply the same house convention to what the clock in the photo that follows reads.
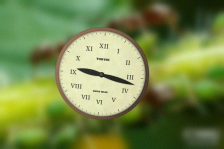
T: 9 h 17 min
